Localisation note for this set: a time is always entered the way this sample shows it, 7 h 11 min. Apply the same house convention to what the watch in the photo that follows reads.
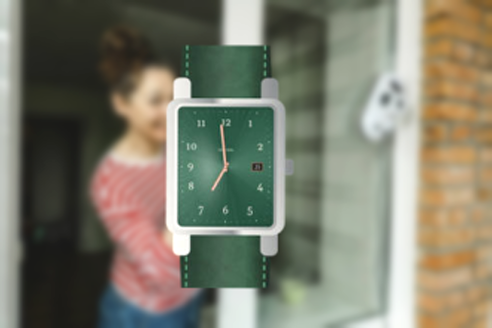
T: 6 h 59 min
